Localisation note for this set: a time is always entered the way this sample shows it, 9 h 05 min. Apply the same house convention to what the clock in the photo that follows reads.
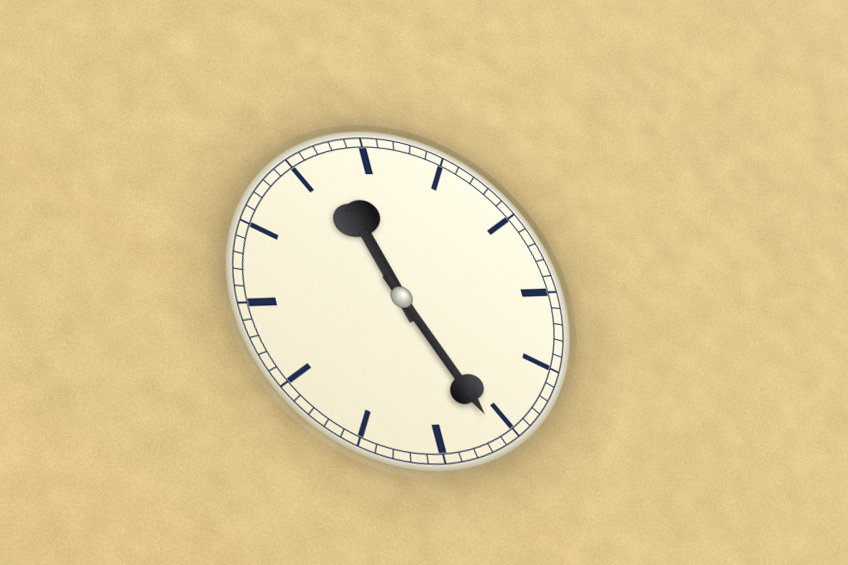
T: 11 h 26 min
